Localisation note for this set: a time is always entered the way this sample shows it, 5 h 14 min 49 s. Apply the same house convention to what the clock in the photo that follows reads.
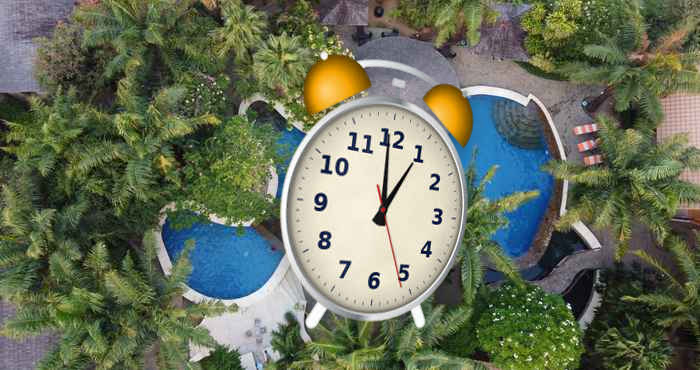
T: 12 h 59 min 26 s
